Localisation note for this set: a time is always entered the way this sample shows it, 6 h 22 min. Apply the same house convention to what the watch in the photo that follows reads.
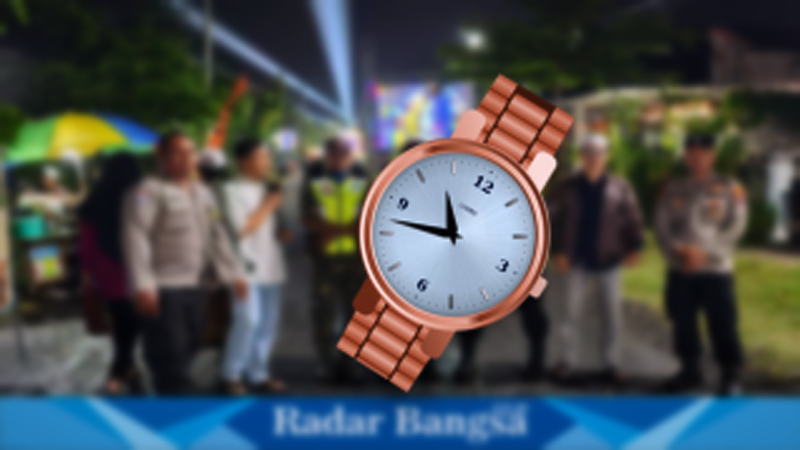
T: 10 h 42 min
